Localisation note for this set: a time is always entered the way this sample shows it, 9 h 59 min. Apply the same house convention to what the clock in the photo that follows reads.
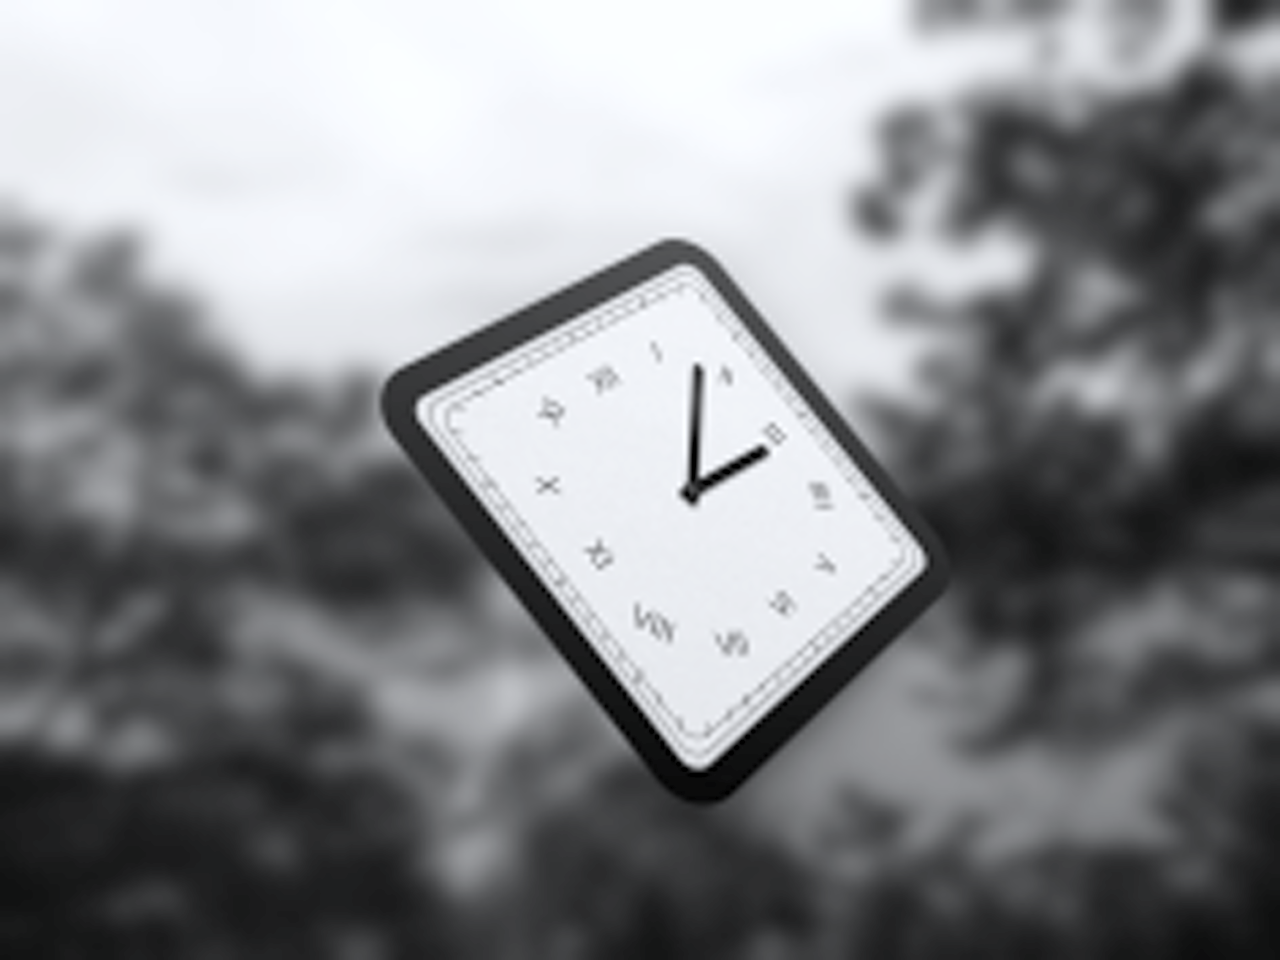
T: 3 h 08 min
